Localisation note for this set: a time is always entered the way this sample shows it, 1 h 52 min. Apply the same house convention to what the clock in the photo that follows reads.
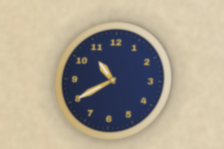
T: 10 h 40 min
